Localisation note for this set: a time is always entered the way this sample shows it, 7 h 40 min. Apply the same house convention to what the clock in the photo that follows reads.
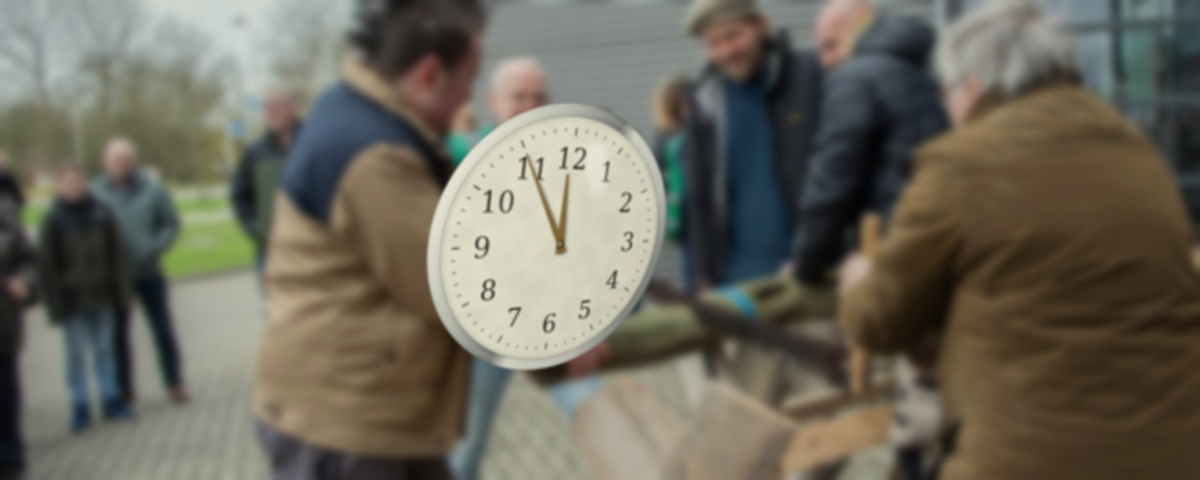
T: 11 h 55 min
